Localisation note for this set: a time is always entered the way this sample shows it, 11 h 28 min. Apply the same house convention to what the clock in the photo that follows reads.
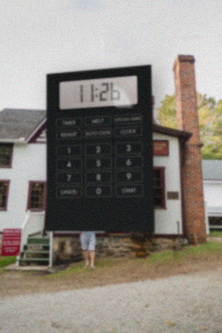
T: 11 h 26 min
